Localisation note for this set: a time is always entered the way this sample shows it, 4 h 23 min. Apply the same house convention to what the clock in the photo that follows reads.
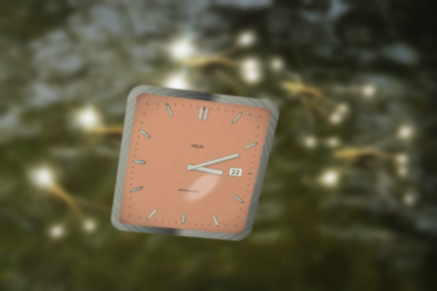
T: 3 h 11 min
